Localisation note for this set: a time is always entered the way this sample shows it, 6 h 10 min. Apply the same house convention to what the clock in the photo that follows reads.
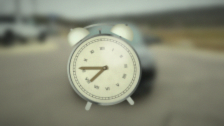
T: 7 h 46 min
